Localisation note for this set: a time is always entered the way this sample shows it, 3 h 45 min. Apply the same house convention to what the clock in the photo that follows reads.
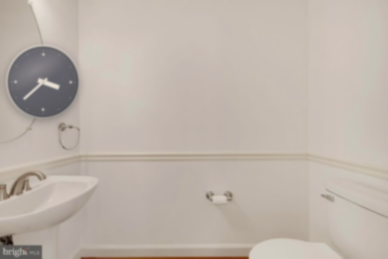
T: 3 h 38 min
